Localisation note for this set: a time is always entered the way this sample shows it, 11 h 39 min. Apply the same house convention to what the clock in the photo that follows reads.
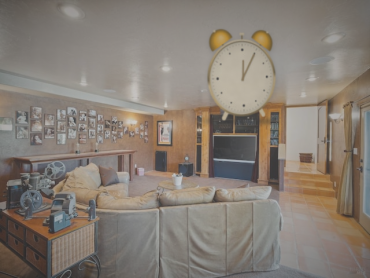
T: 12 h 05 min
